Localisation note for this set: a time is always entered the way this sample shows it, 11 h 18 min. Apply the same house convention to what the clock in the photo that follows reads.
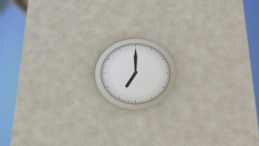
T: 7 h 00 min
